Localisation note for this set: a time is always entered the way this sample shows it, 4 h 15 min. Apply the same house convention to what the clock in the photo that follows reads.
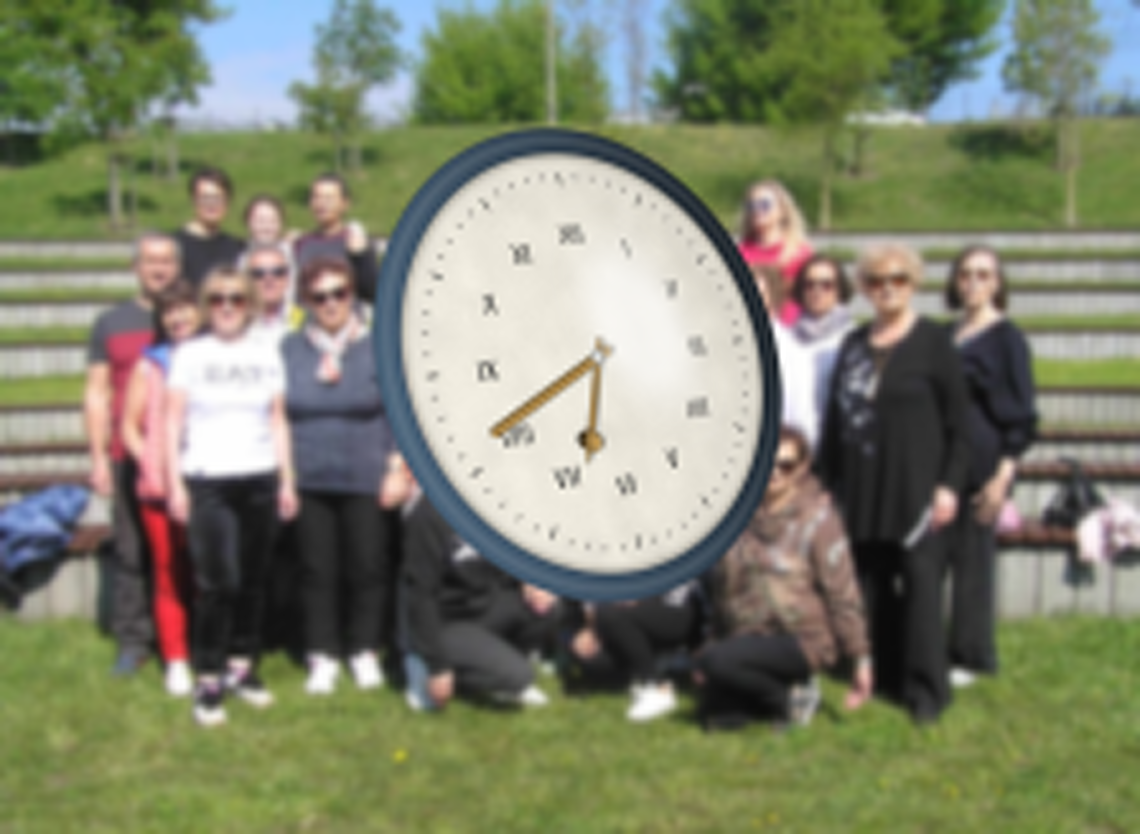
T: 6 h 41 min
